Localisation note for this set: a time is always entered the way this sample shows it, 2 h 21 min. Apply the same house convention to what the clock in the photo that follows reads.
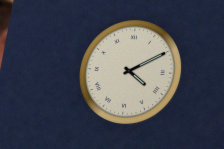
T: 4 h 10 min
